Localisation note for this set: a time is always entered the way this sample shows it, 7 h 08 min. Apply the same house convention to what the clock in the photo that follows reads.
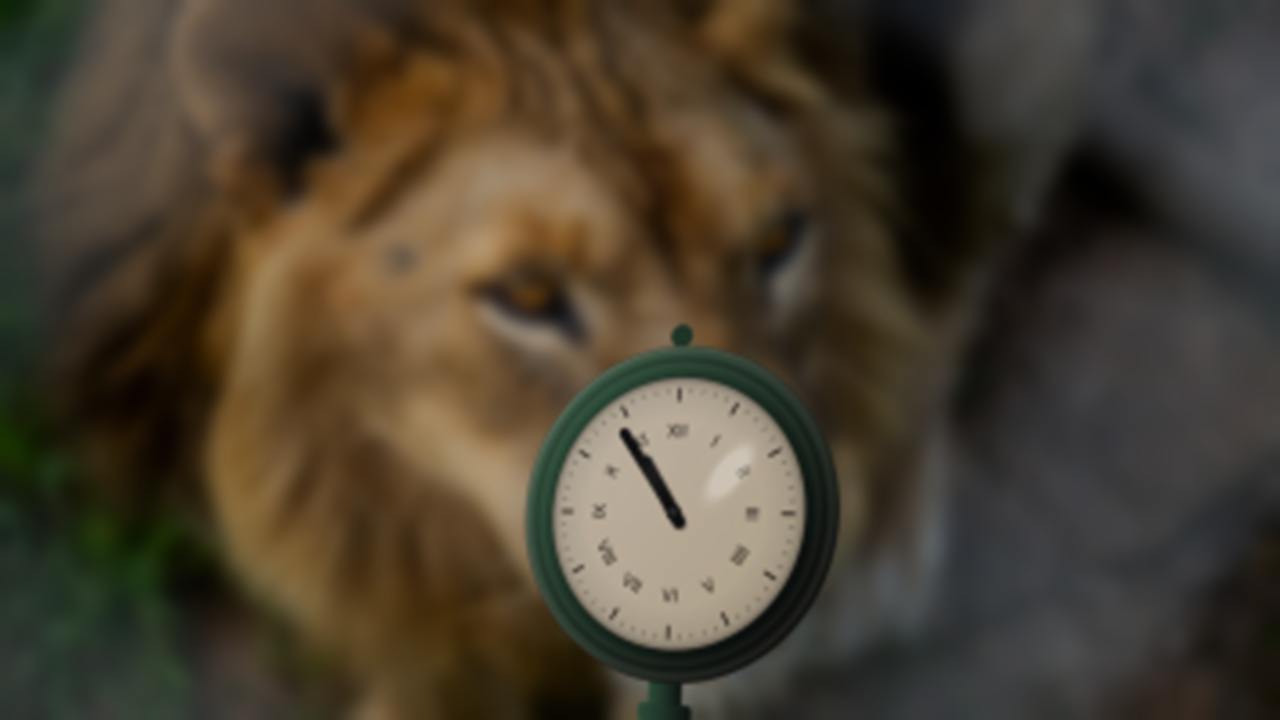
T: 10 h 54 min
